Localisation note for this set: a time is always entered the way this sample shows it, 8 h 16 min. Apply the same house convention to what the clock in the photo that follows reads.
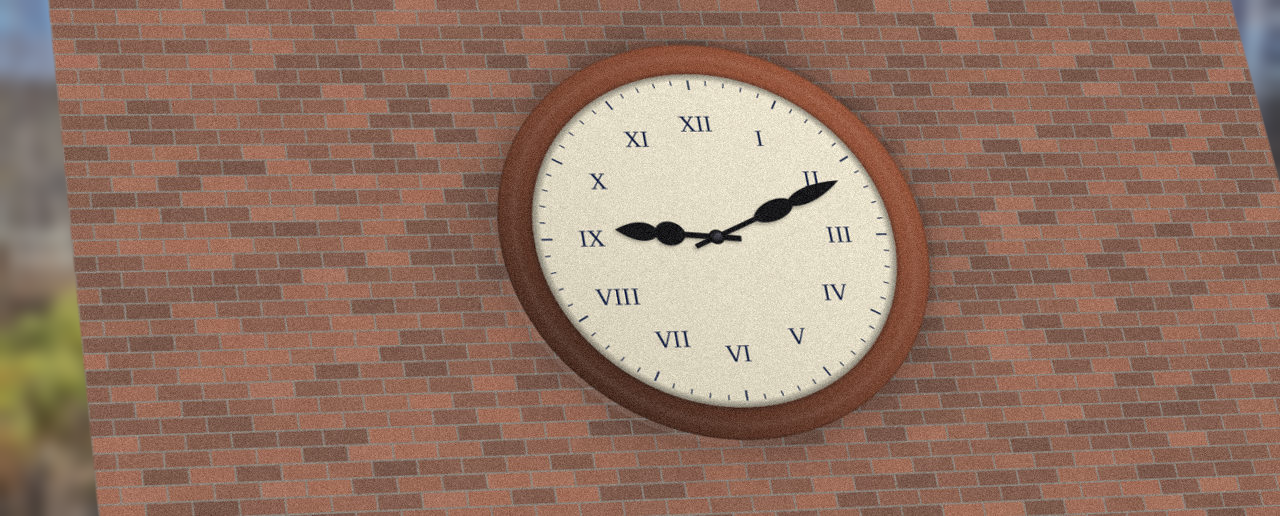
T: 9 h 11 min
